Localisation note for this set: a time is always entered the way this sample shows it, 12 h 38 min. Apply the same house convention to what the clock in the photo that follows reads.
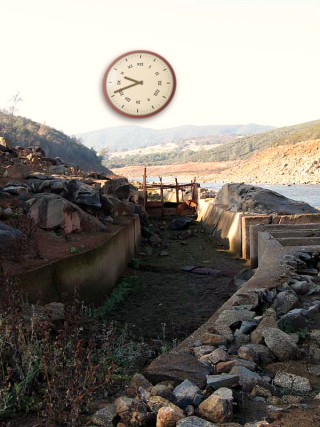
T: 9 h 41 min
